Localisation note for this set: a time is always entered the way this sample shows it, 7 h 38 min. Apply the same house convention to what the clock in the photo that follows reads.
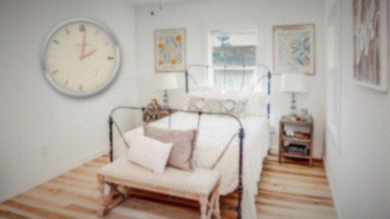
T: 2 h 01 min
